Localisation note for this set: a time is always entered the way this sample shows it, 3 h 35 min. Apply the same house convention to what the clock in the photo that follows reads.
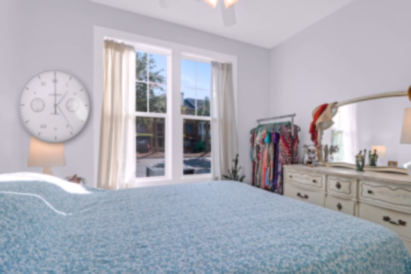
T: 1 h 24 min
